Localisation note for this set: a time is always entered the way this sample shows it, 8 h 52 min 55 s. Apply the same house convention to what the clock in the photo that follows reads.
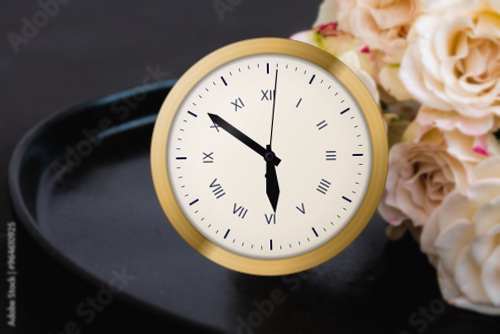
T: 5 h 51 min 01 s
